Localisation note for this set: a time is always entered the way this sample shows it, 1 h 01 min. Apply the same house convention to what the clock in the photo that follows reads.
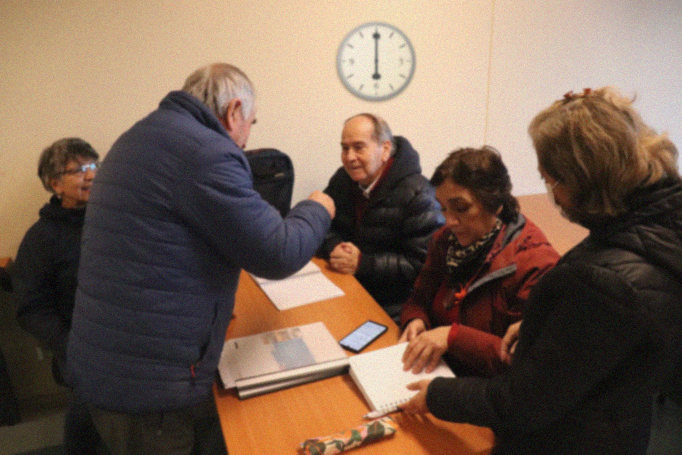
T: 6 h 00 min
